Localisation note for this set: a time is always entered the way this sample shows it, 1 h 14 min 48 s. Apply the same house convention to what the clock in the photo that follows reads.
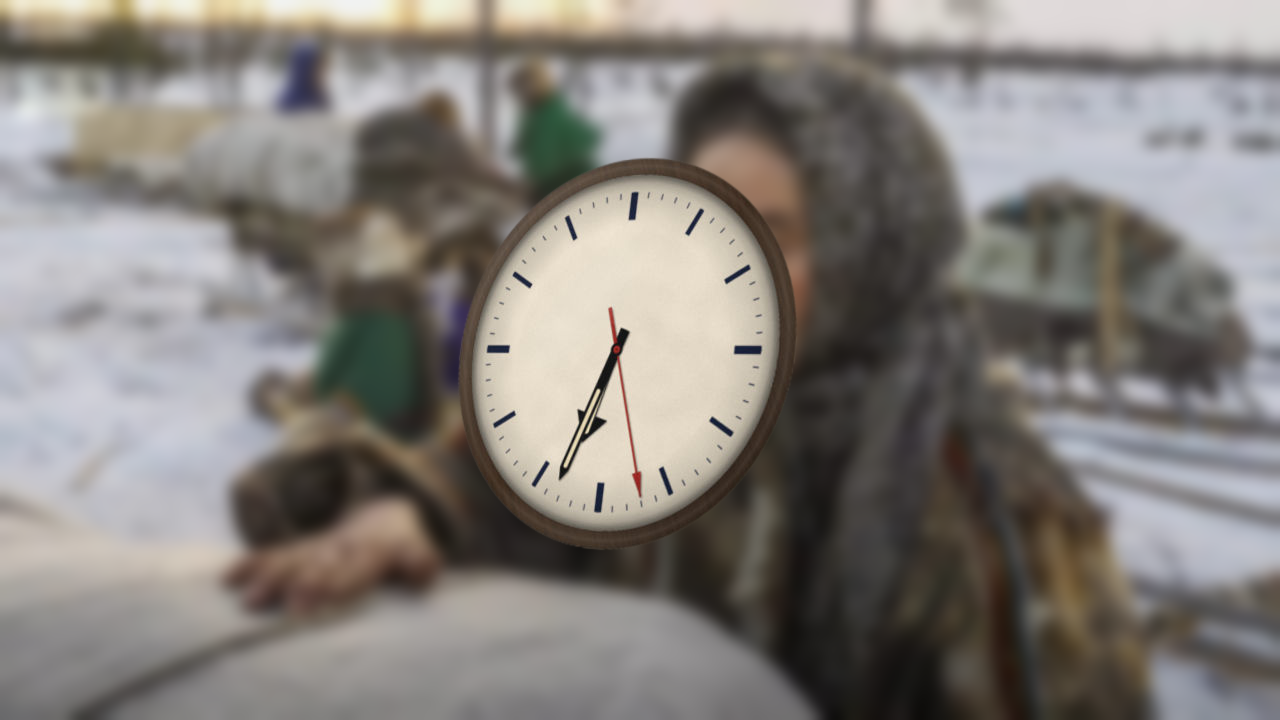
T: 6 h 33 min 27 s
